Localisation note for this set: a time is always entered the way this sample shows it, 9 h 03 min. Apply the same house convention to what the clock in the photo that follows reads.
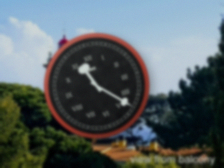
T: 11 h 23 min
